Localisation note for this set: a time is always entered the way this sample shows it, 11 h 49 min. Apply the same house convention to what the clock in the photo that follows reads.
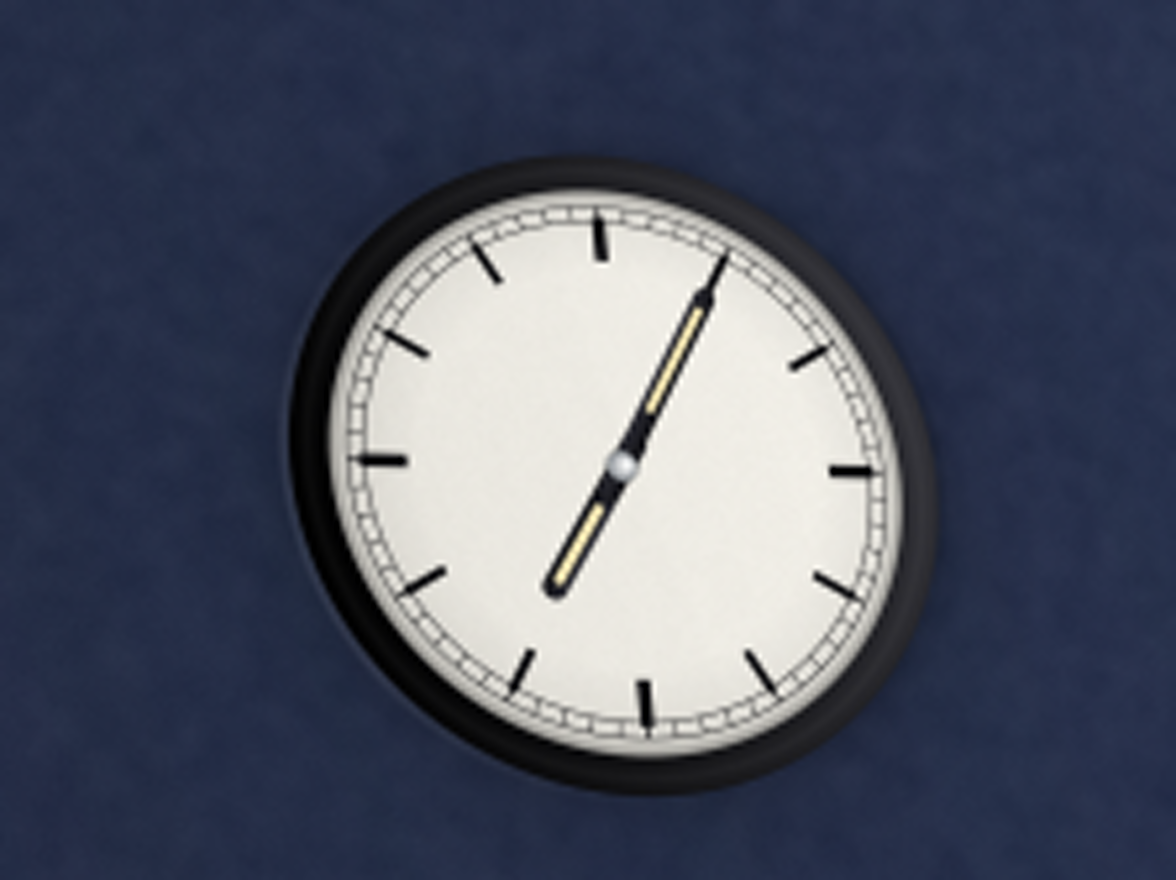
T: 7 h 05 min
